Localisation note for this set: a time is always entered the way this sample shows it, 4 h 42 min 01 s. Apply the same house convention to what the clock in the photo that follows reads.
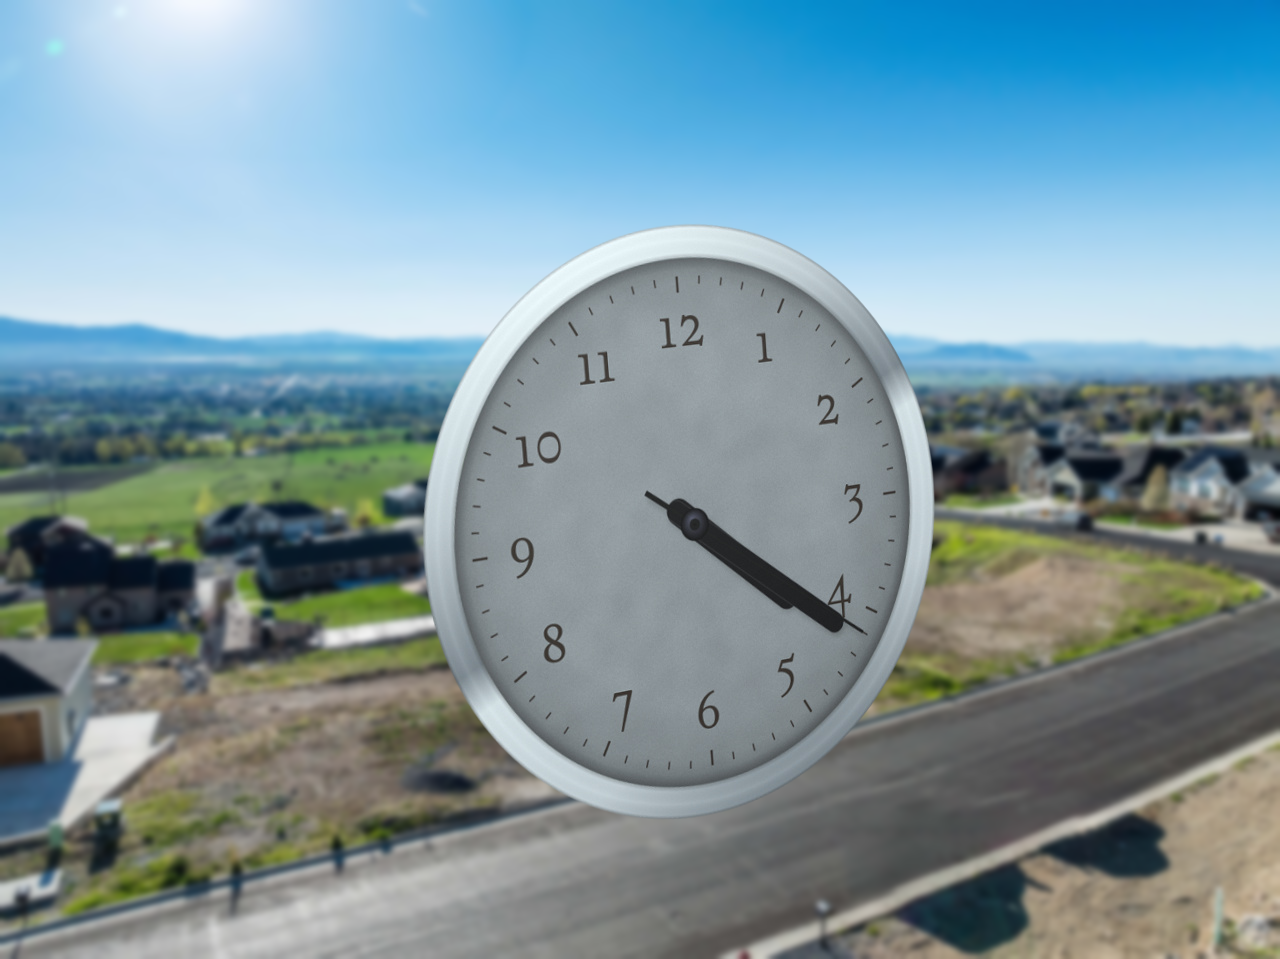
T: 4 h 21 min 21 s
